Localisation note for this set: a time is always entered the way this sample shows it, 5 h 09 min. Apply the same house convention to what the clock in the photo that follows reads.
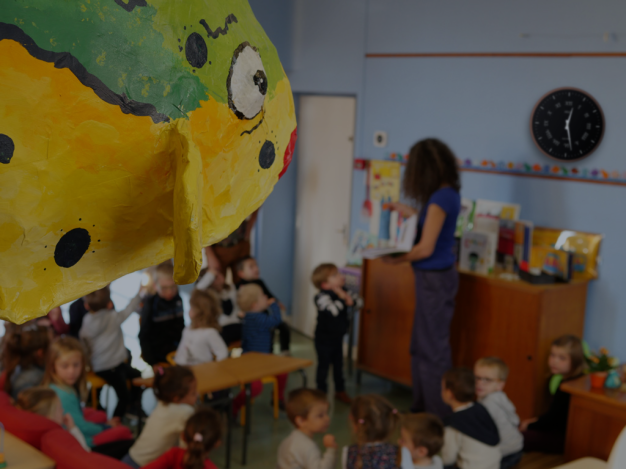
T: 12 h 28 min
